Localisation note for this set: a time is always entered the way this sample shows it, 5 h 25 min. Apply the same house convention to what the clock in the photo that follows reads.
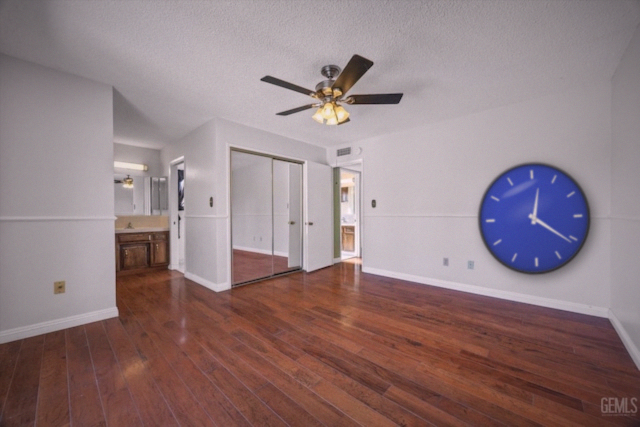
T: 12 h 21 min
